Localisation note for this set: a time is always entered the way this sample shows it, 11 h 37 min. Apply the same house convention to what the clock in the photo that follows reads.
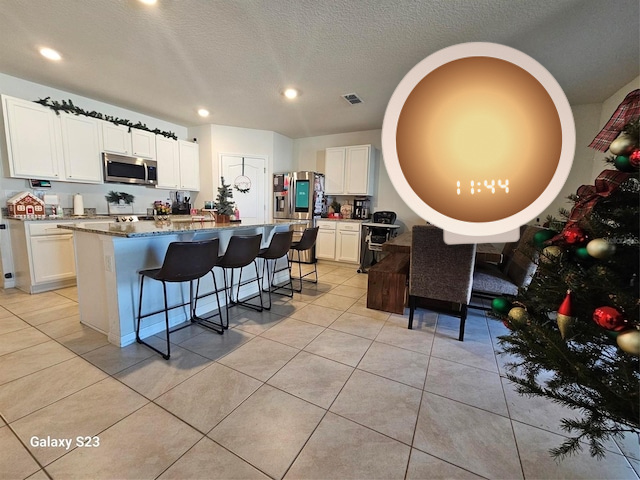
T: 11 h 44 min
